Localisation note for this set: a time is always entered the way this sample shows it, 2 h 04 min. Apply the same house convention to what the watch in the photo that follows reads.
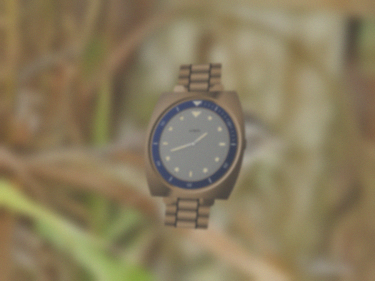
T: 1 h 42 min
